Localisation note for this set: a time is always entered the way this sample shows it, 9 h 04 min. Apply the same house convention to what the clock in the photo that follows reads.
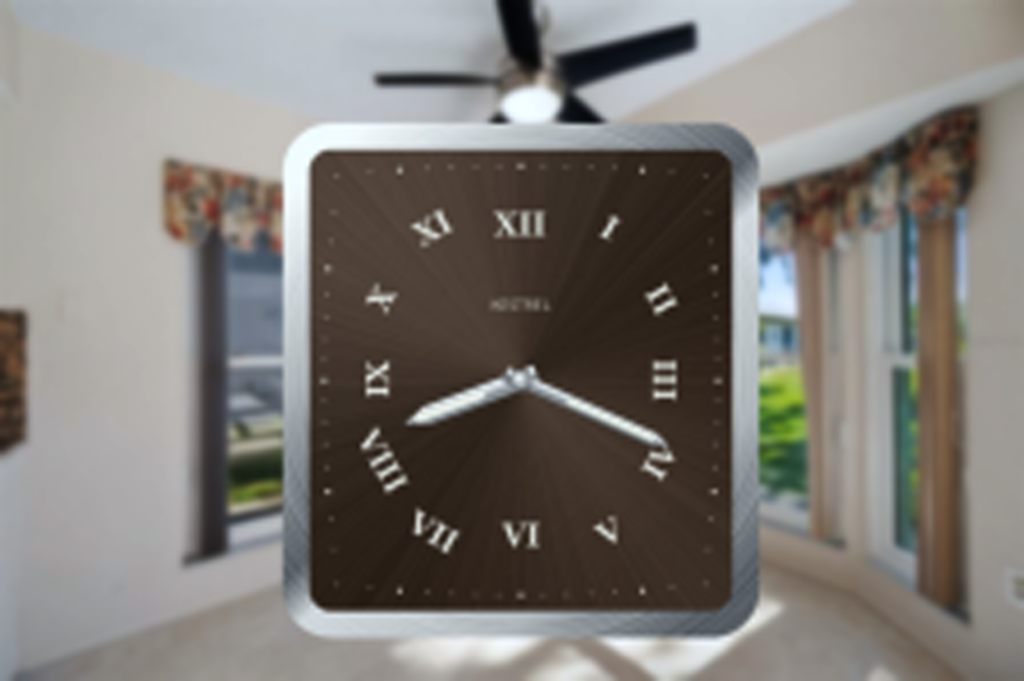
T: 8 h 19 min
